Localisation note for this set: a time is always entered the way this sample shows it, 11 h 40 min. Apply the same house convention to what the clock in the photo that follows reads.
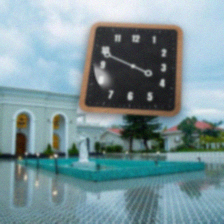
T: 3 h 49 min
